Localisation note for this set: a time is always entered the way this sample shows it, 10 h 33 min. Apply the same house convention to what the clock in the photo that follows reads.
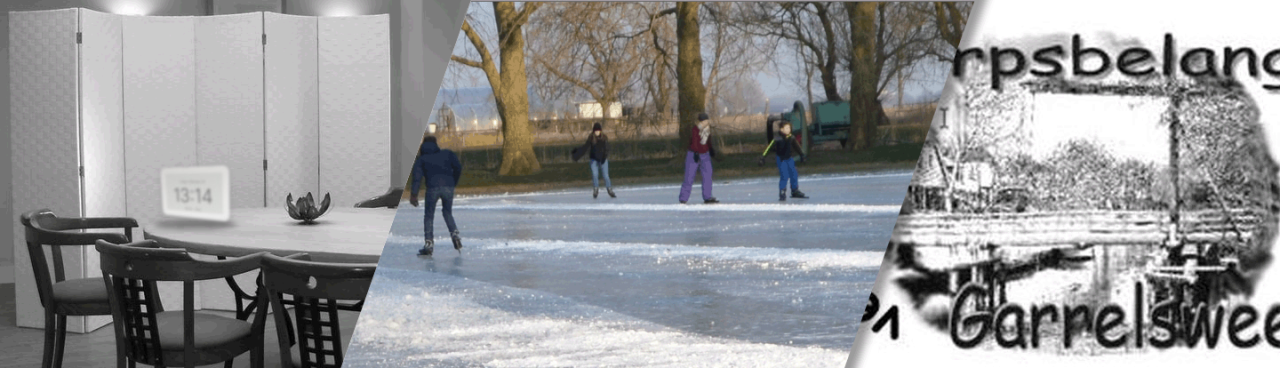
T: 13 h 14 min
